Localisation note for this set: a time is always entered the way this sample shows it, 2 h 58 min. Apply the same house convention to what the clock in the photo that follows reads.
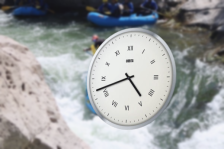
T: 4 h 42 min
